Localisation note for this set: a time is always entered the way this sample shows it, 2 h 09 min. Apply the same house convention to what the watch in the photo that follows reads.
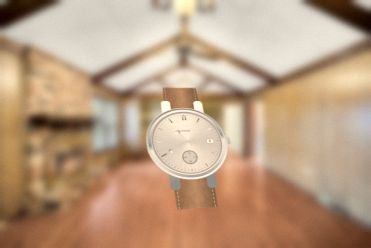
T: 10 h 40 min
